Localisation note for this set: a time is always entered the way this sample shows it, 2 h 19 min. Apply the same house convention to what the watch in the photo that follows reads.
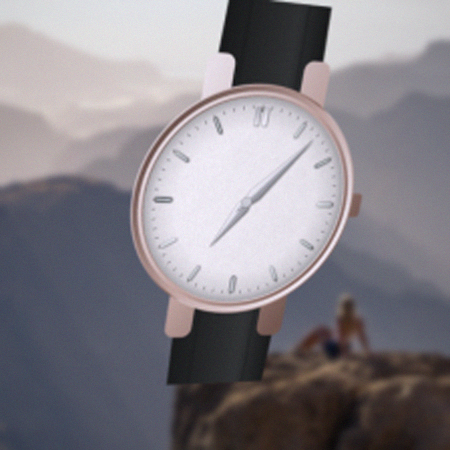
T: 7 h 07 min
